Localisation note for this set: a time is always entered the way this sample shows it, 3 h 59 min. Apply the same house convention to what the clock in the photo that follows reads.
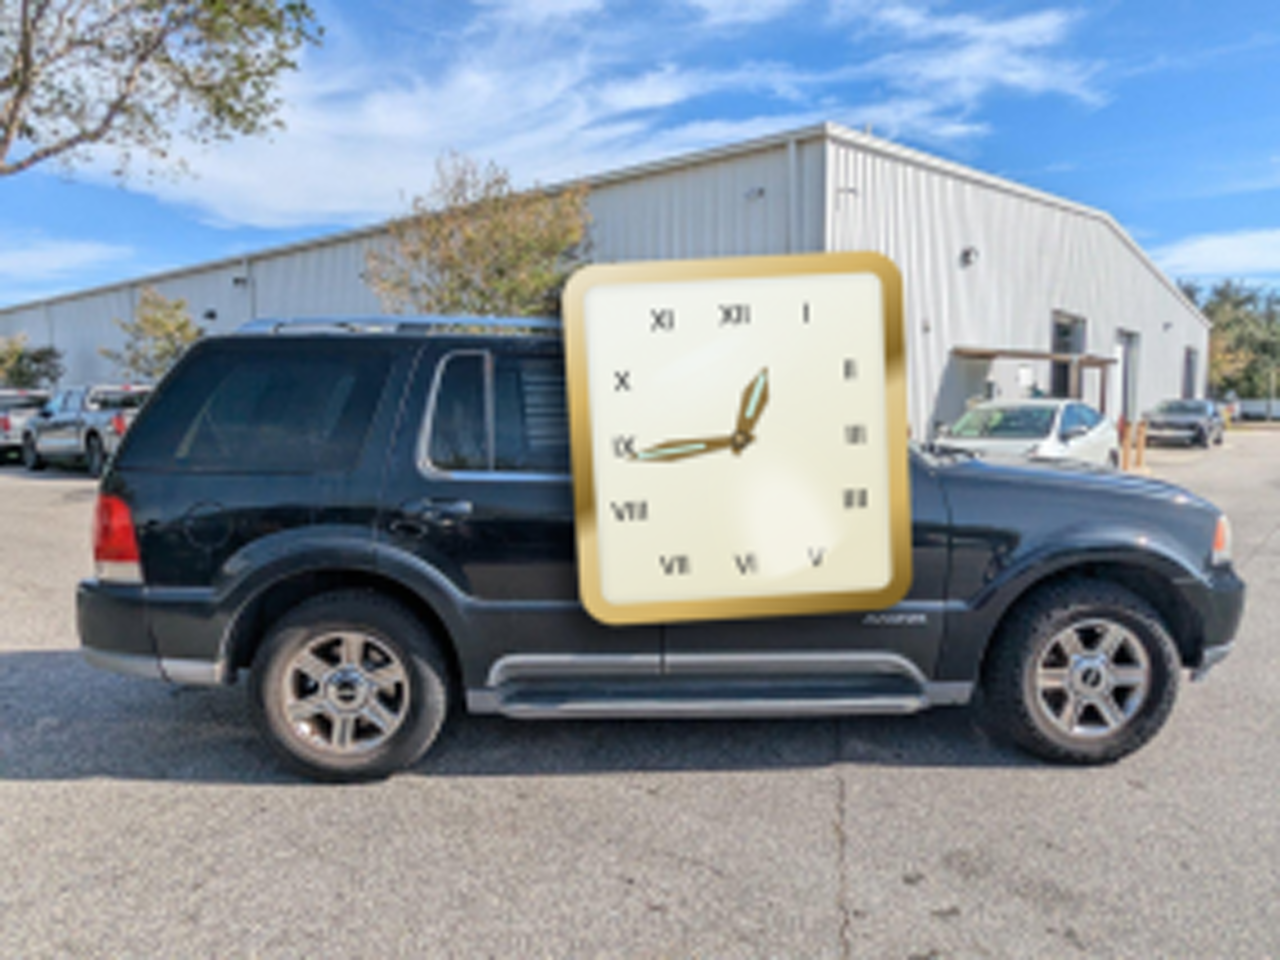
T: 12 h 44 min
